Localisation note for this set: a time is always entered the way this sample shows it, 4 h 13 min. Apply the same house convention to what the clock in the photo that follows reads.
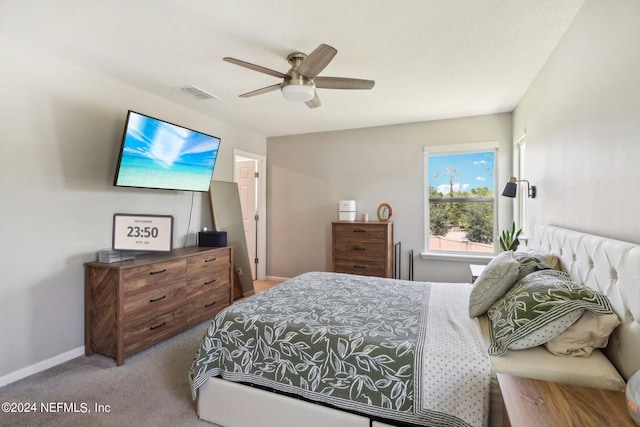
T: 23 h 50 min
